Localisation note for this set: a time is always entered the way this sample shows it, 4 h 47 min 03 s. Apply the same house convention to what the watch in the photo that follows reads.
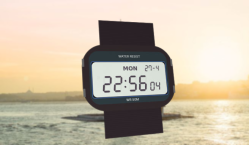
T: 22 h 56 min 04 s
